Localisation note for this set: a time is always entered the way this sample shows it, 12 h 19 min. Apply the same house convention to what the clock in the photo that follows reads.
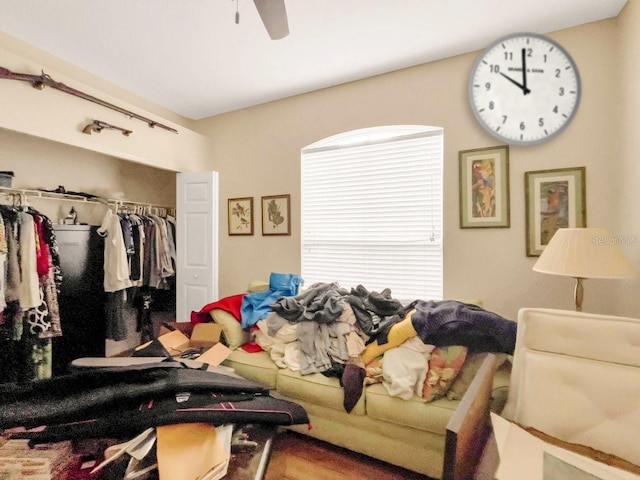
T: 9 h 59 min
